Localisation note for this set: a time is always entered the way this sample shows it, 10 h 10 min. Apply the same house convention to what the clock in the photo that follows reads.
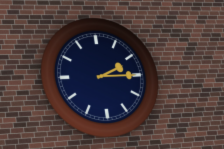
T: 2 h 15 min
